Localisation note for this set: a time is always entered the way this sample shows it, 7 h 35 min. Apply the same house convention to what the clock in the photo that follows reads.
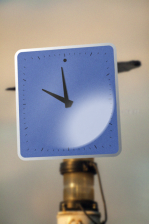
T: 9 h 59 min
